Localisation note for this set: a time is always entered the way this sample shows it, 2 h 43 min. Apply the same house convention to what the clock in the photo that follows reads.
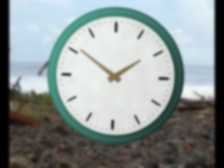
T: 1 h 51 min
